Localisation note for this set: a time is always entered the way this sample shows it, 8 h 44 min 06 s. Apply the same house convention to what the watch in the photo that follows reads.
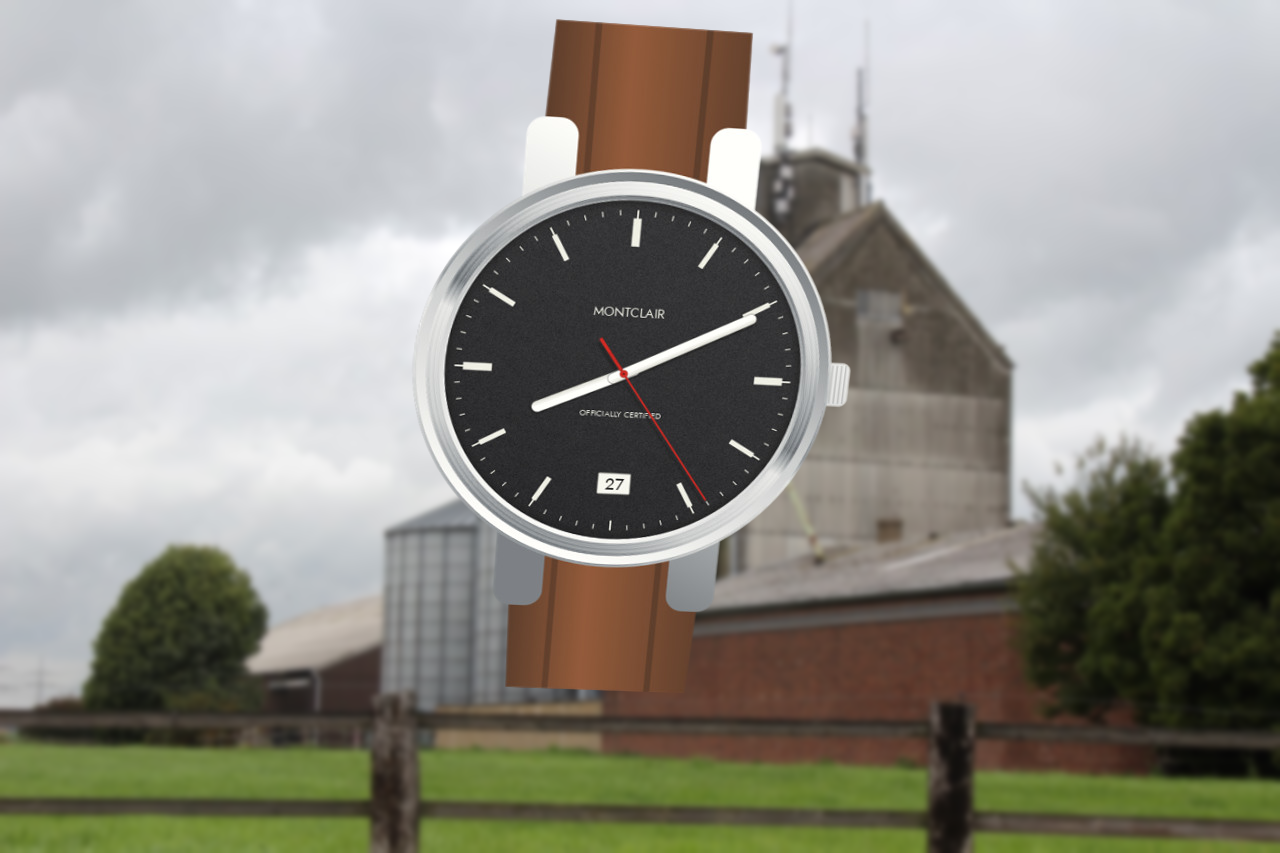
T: 8 h 10 min 24 s
